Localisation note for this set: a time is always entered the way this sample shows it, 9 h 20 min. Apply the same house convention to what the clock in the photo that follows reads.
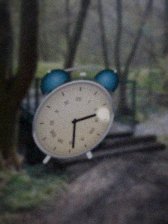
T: 2 h 29 min
